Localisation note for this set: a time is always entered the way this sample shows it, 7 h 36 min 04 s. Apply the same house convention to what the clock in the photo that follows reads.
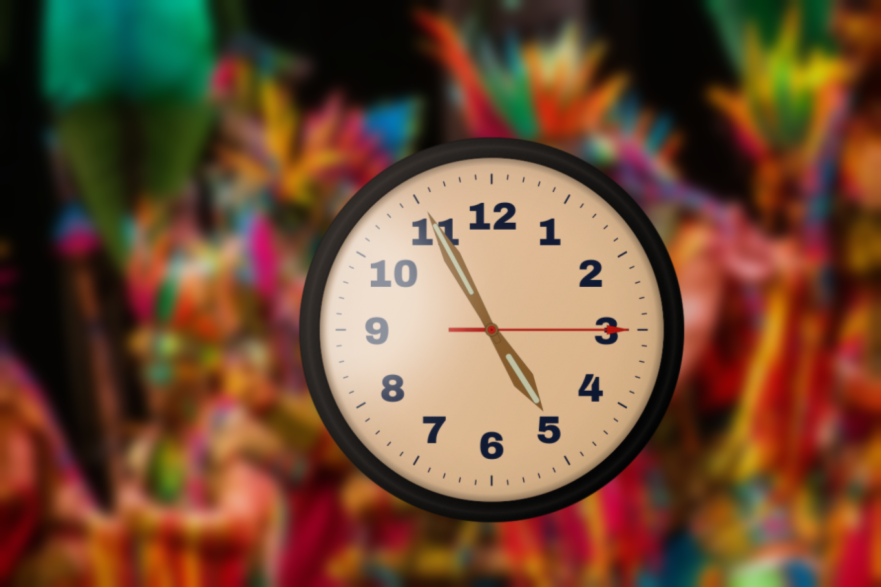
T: 4 h 55 min 15 s
